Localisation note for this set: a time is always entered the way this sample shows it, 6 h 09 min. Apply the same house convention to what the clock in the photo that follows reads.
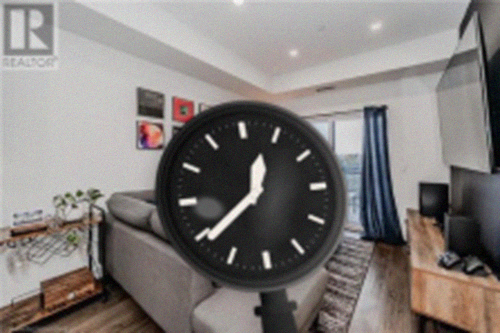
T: 12 h 39 min
